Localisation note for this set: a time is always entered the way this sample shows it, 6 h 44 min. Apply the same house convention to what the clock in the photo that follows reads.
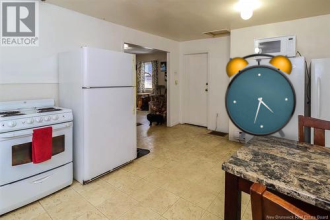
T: 4 h 33 min
